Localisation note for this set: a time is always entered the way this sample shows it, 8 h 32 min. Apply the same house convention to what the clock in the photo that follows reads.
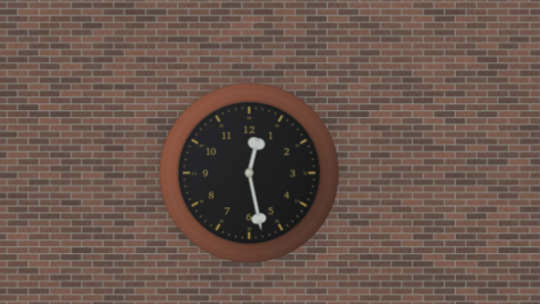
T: 12 h 28 min
